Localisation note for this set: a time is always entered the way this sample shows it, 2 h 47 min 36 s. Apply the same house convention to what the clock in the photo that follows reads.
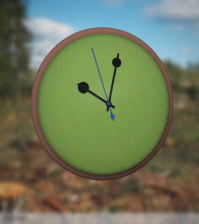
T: 10 h 01 min 57 s
